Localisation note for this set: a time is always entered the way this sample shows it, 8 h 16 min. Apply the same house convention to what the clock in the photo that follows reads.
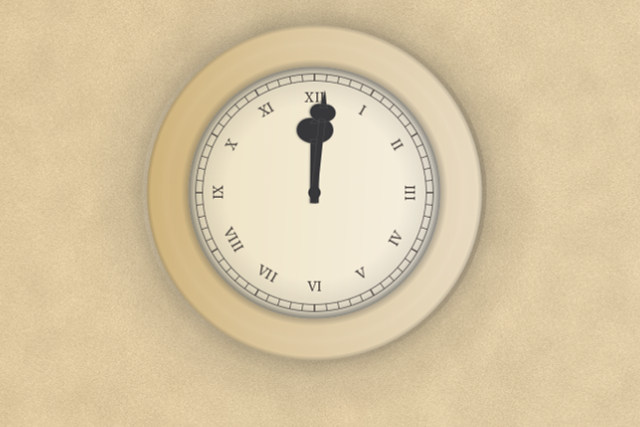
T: 12 h 01 min
